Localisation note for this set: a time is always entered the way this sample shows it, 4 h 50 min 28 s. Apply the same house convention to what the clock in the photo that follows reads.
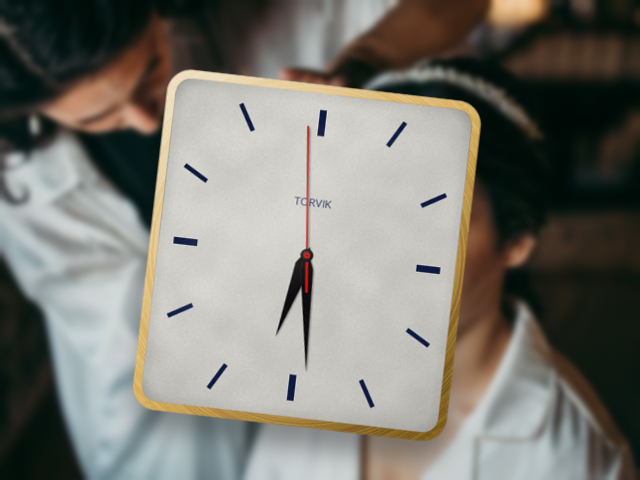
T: 6 h 28 min 59 s
